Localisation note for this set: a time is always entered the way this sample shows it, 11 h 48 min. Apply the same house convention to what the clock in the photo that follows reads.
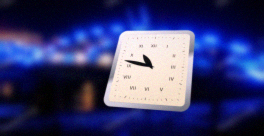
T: 10 h 47 min
